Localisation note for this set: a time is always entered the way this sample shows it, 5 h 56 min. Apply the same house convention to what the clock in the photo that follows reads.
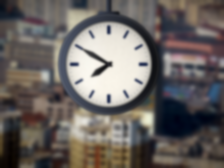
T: 7 h 50 min
